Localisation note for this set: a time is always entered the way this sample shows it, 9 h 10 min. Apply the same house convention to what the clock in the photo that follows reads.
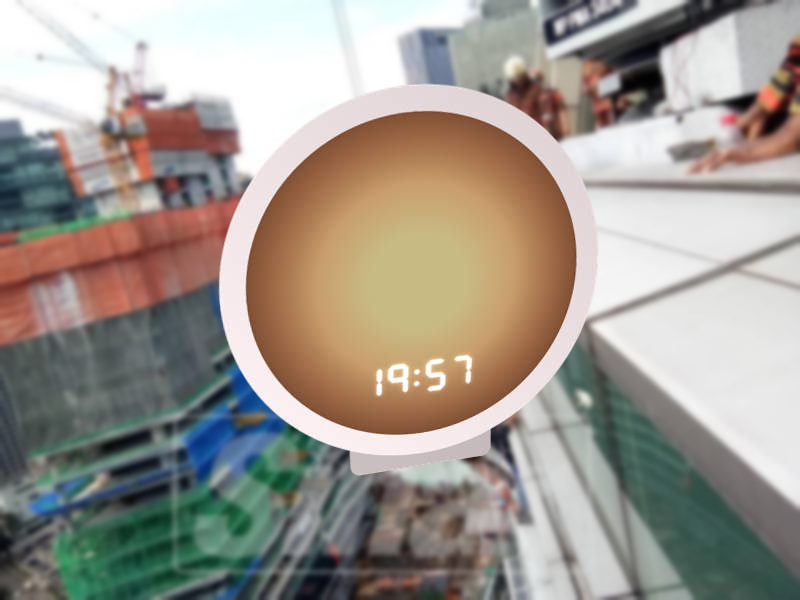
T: 19 h 57 min
